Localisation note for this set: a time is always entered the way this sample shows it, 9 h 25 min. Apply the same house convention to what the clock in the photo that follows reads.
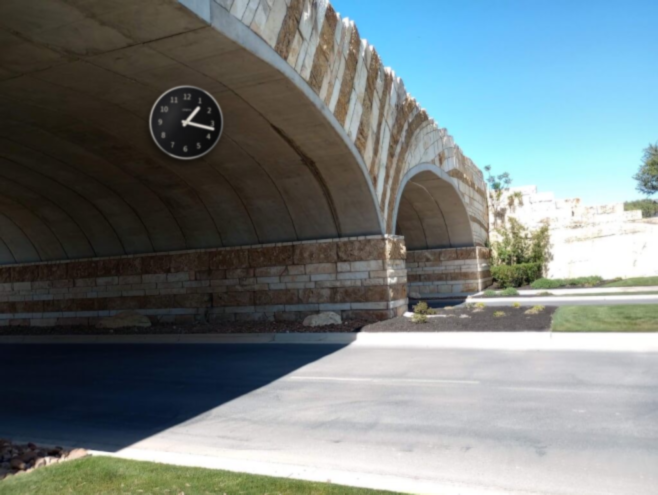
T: 1 h 17 min
